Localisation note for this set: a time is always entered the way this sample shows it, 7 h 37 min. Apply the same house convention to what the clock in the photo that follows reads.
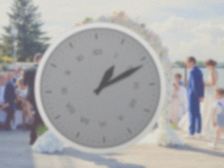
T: 1 h 11 min
